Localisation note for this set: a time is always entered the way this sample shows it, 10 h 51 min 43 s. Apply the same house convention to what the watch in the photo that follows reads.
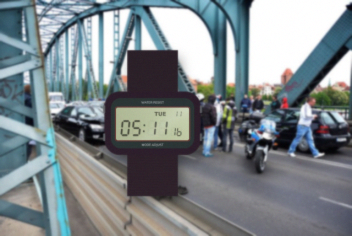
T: 5 h 11 min 16 s
